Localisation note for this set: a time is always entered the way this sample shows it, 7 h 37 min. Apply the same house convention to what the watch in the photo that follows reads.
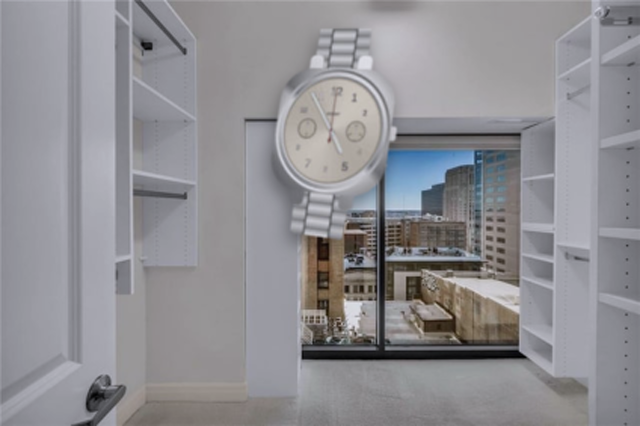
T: 4 h 54 min
